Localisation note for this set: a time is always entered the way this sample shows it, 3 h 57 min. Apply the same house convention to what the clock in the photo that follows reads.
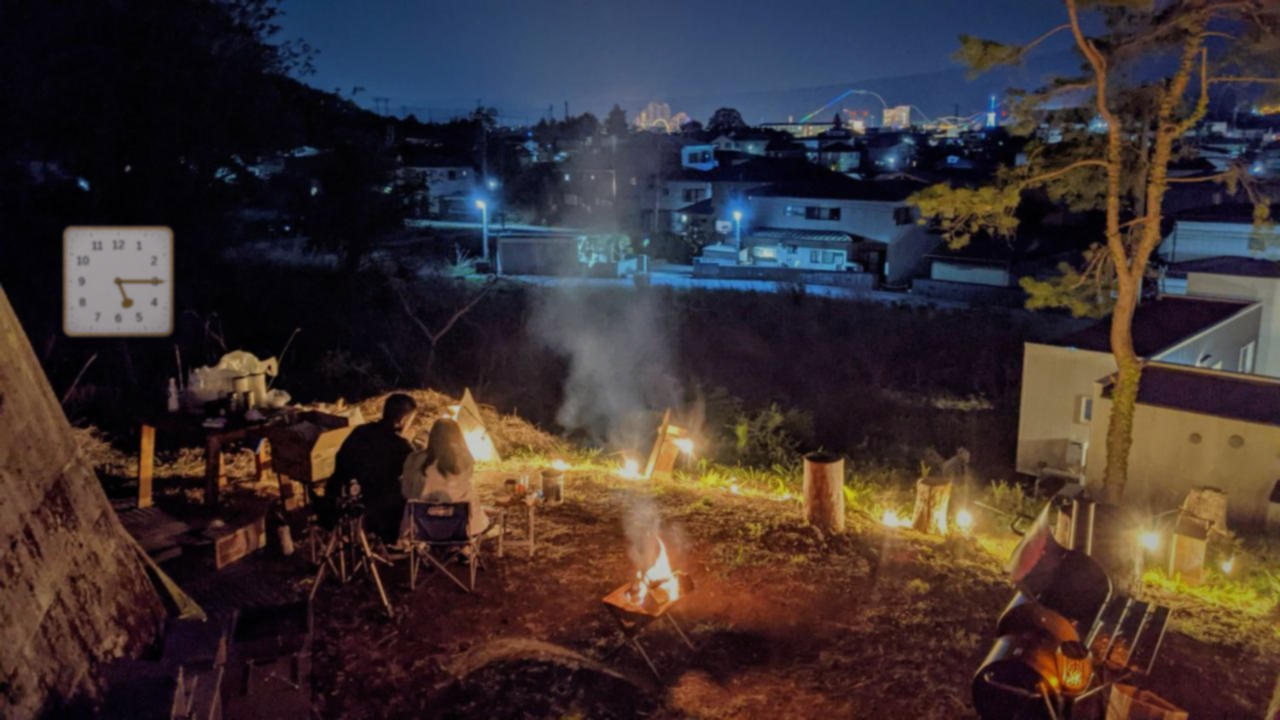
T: 5 h 15 min
